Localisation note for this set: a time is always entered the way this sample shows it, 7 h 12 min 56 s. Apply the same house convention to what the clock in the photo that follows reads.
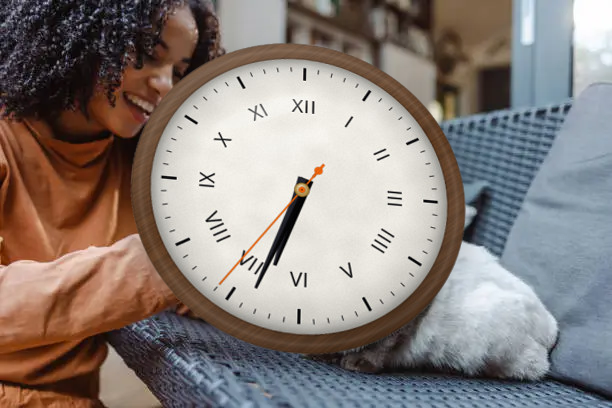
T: 6 h 33 min 36 s
